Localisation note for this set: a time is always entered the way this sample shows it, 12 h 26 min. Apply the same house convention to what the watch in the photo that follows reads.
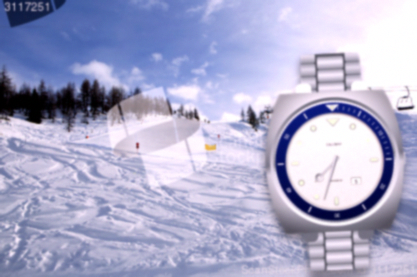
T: 7 h 33 min
